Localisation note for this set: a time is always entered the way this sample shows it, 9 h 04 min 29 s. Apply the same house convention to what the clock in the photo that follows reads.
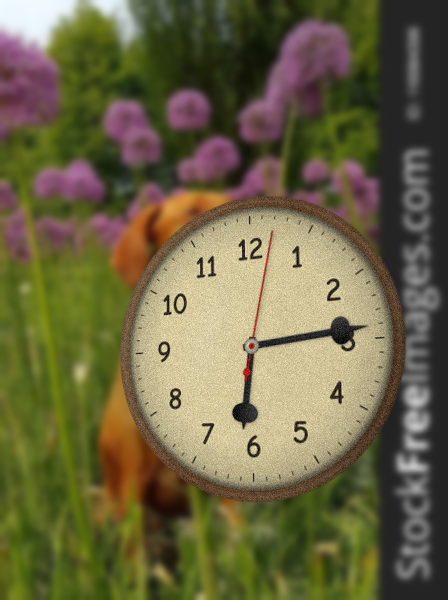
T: 6 h 14 min 02 s
